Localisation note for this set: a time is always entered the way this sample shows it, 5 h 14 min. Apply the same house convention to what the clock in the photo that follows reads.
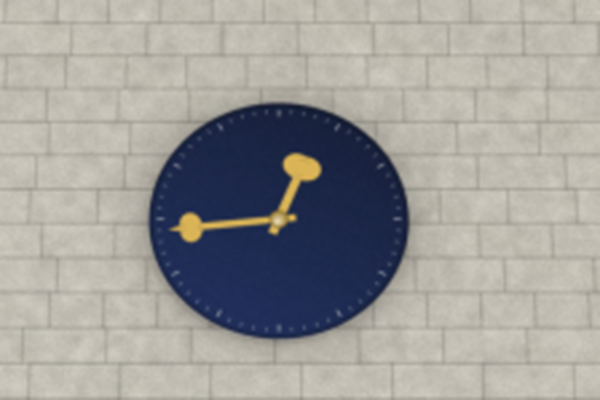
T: 12 h 44 min
